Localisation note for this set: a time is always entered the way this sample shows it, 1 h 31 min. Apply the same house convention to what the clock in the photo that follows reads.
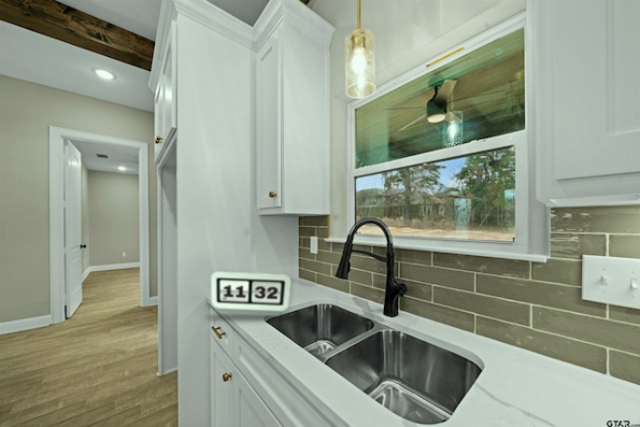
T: 11 h 32 min
